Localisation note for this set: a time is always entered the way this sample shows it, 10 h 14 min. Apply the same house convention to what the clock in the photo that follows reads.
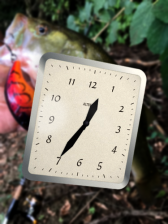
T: 12 h 35 min
